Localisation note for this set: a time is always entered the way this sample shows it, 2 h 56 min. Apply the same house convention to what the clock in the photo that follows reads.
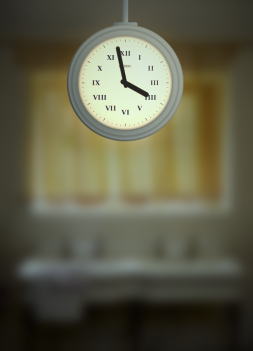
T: 3 h 58 min
